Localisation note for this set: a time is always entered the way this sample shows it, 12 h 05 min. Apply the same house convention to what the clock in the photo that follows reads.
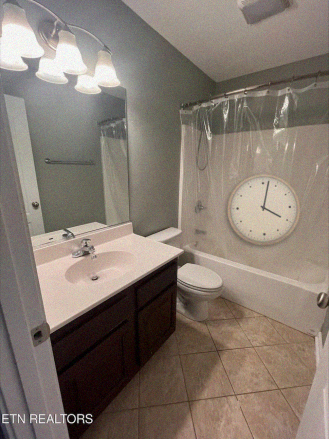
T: 4 h 02 min
